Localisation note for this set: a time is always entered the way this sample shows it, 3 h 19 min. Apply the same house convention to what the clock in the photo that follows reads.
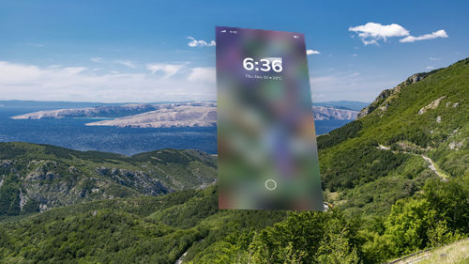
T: 6 h 36 min
